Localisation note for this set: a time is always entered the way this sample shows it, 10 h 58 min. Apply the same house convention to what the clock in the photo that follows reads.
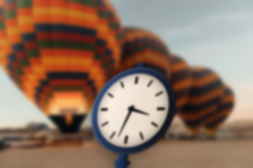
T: 3 h 33 min
